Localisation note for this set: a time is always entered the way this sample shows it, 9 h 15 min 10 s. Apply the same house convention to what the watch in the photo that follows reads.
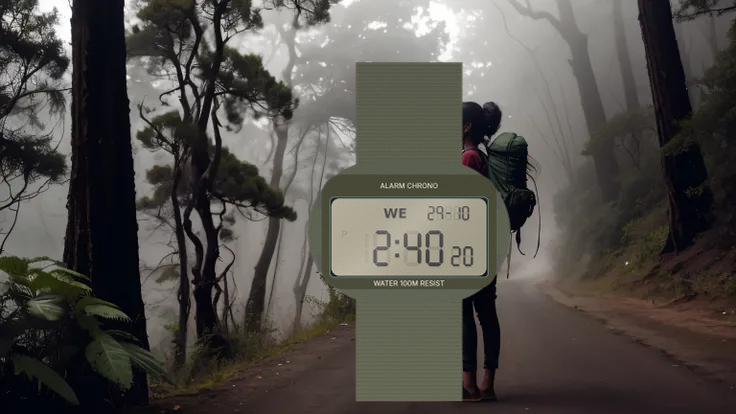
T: 2 h 40 min 20 s
